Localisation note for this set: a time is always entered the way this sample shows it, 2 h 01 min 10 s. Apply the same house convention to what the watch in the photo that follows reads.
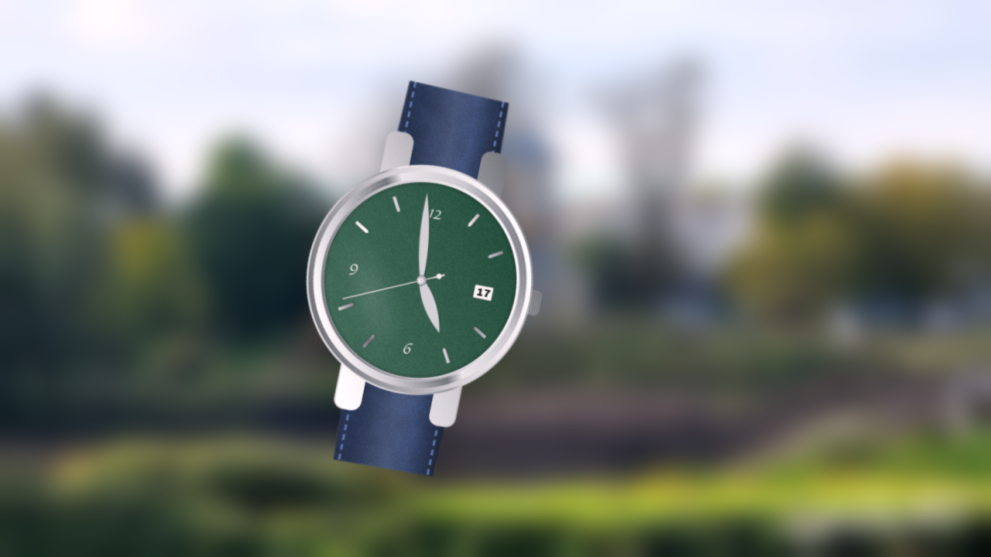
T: 4 h 58 min 41 s
